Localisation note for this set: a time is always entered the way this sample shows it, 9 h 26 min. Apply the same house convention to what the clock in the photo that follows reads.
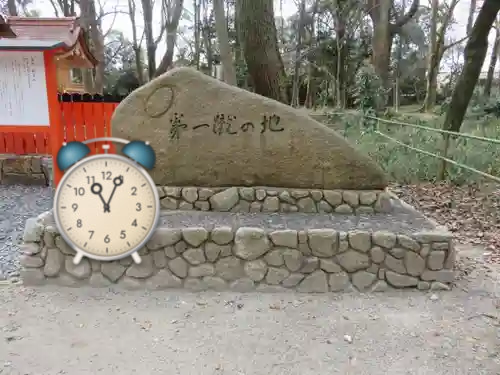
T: 11 h 04 min
